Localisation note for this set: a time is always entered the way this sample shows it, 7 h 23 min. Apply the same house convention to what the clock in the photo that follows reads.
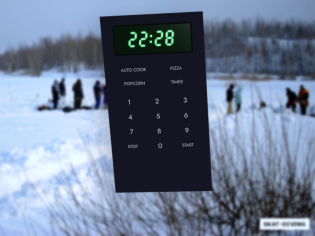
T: 22 h 28 min
